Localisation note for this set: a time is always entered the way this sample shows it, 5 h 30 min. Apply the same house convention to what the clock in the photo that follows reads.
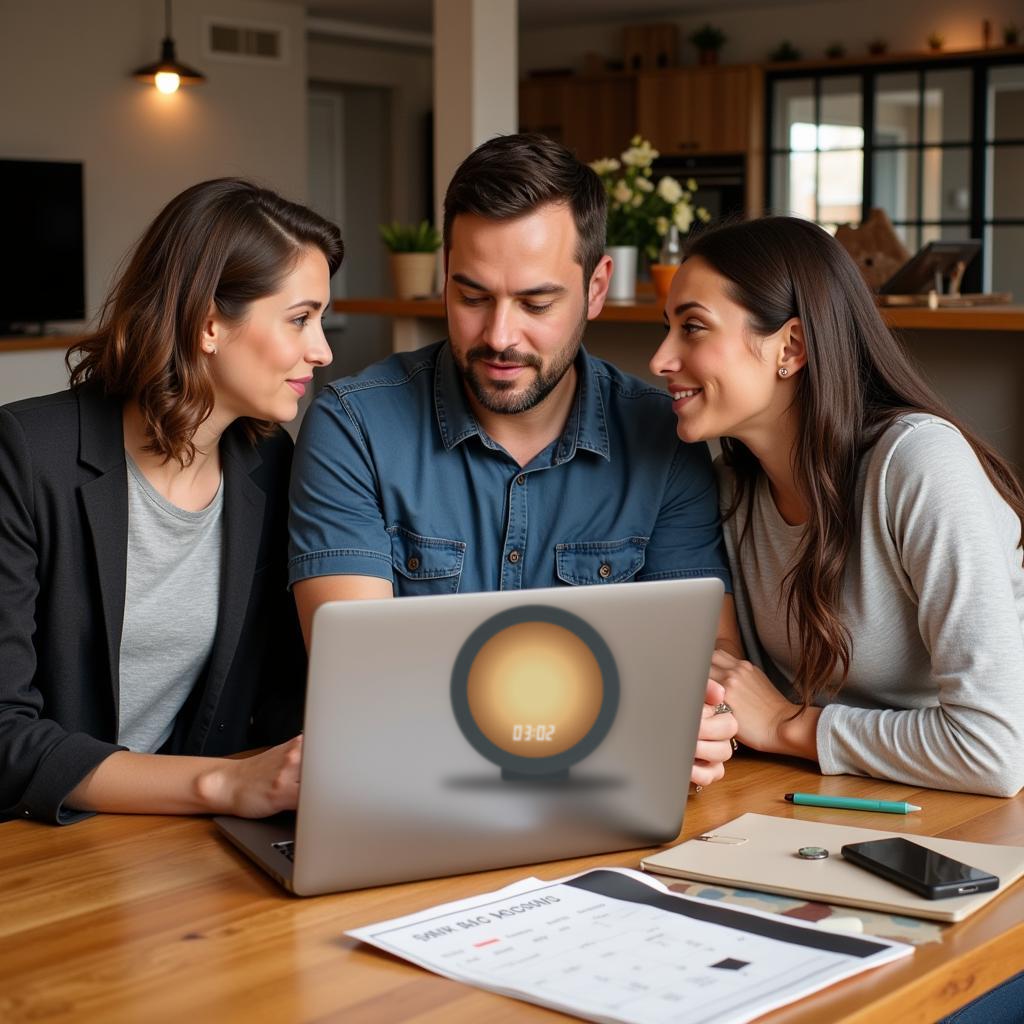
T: 3 h 02 min
